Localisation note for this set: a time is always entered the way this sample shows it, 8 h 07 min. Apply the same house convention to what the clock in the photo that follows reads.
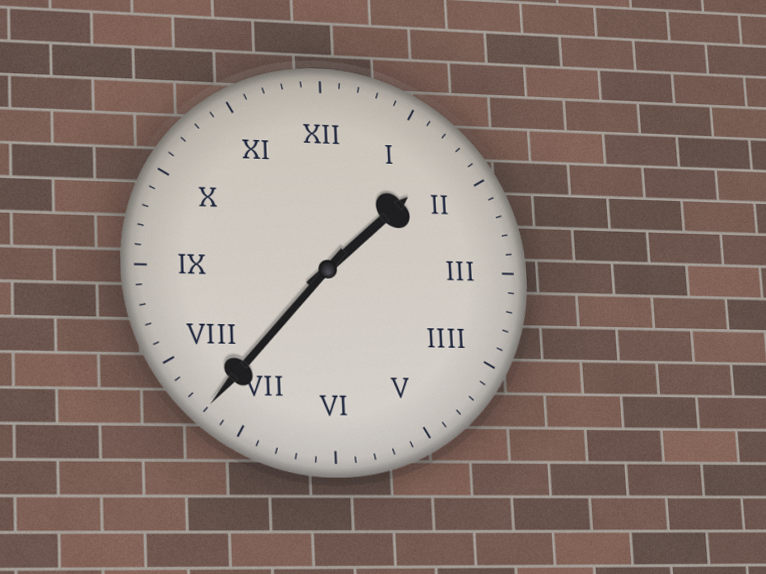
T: 1 h 37 min
